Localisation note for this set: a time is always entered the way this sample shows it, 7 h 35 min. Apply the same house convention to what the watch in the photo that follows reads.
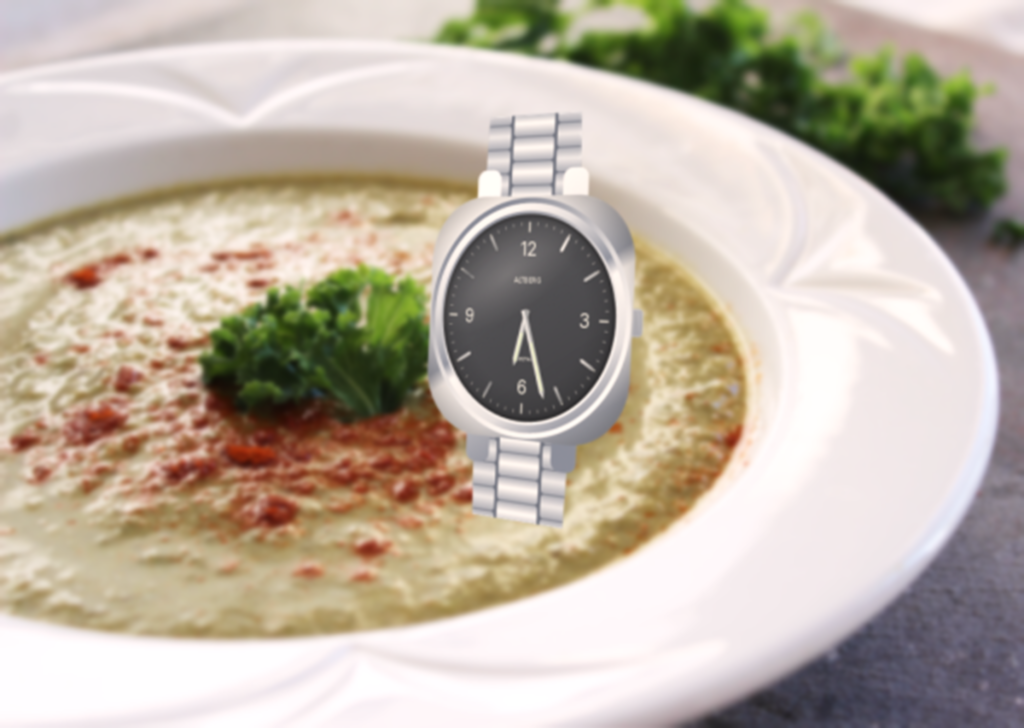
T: 6 h 27 min
